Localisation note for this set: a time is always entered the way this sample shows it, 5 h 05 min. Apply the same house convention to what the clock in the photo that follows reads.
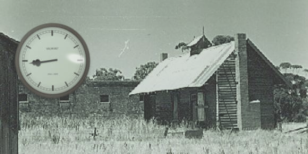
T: 8 h 44 min
